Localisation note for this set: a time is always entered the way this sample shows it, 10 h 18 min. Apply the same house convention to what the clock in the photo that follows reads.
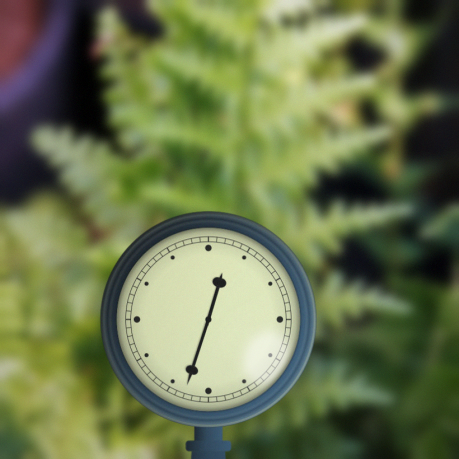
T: 12 h 33 min
